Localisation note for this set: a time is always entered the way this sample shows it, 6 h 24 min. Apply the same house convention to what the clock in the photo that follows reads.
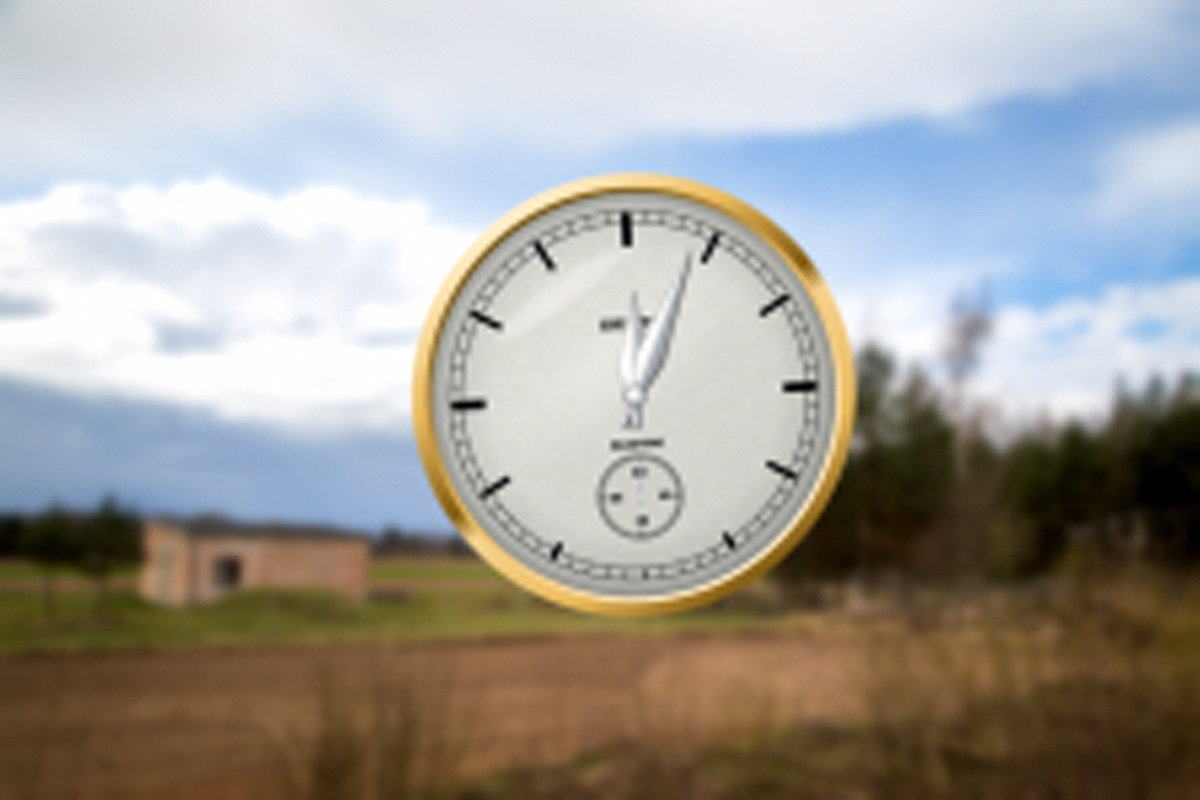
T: 12 h 04 min
